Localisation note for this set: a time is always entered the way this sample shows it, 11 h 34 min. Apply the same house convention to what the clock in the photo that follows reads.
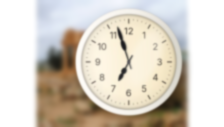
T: 6 h 57 min
